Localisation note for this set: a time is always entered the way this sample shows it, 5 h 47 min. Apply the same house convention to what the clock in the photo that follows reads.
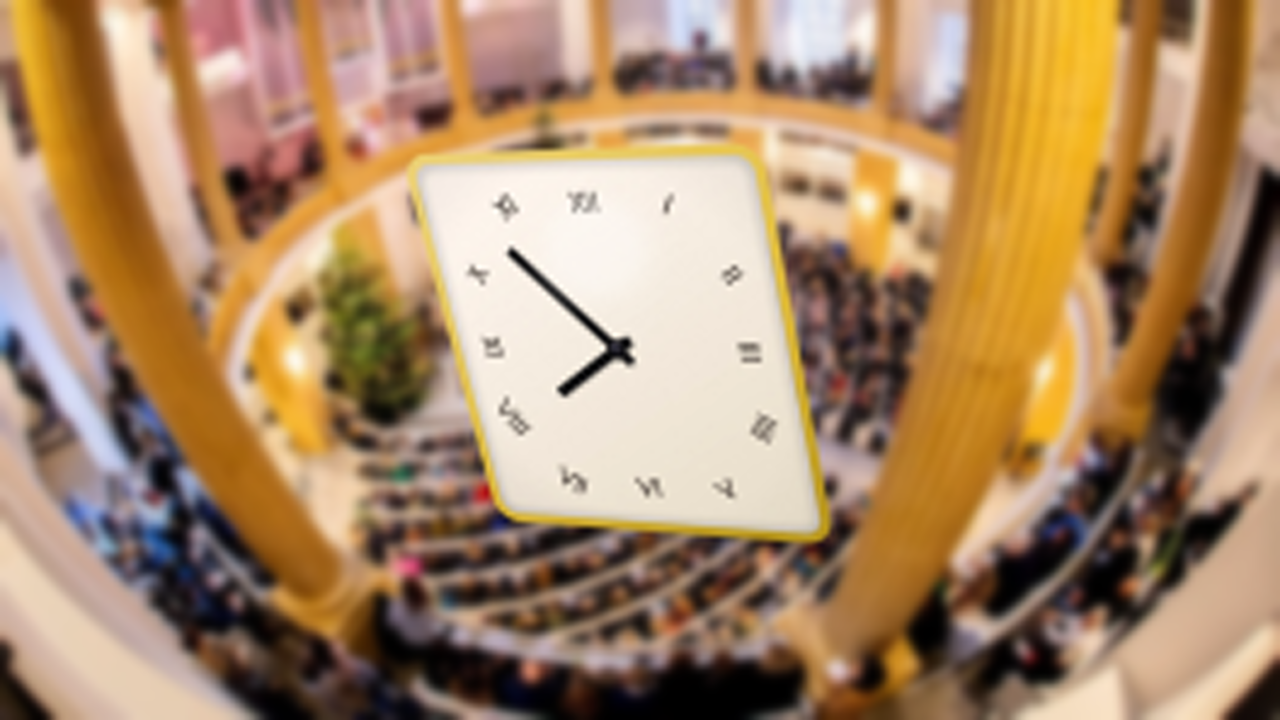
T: 7 h 53 min
